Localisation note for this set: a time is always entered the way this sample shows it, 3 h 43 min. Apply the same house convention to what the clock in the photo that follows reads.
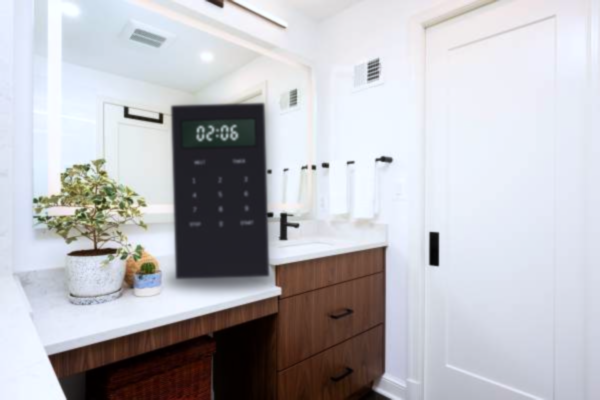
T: 2 h 06 min
